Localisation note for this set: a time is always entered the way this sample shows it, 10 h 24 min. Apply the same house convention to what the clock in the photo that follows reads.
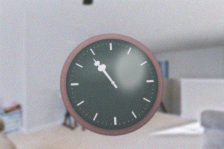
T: 10 h 54 min
